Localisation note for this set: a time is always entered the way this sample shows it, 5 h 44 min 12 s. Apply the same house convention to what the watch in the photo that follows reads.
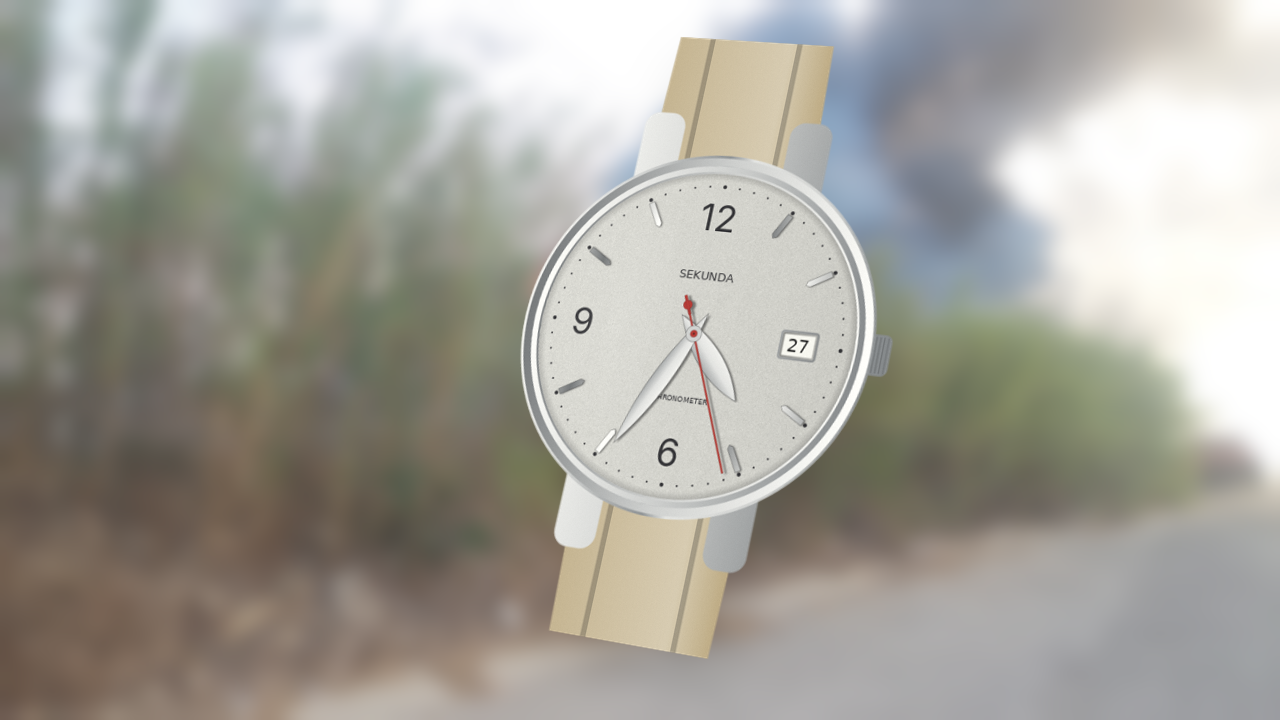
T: 4 h 34 min 26 s
